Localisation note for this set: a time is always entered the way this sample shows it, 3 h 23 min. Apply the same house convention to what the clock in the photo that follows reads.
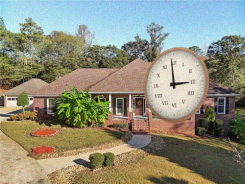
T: 2 h 59 min
